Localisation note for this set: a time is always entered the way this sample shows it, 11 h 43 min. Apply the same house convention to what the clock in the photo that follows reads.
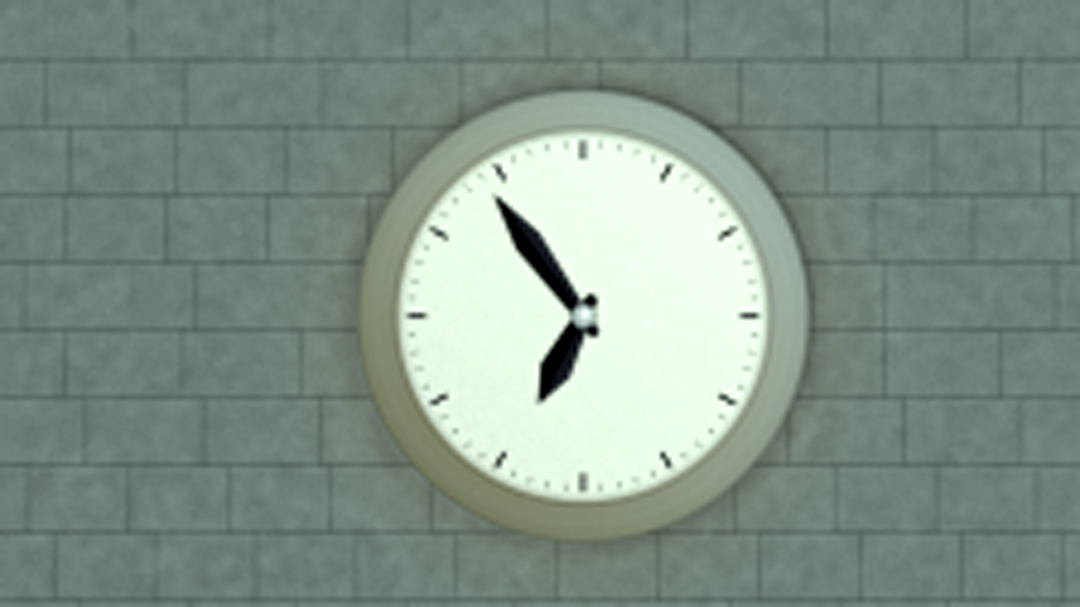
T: 6 h 54 min
